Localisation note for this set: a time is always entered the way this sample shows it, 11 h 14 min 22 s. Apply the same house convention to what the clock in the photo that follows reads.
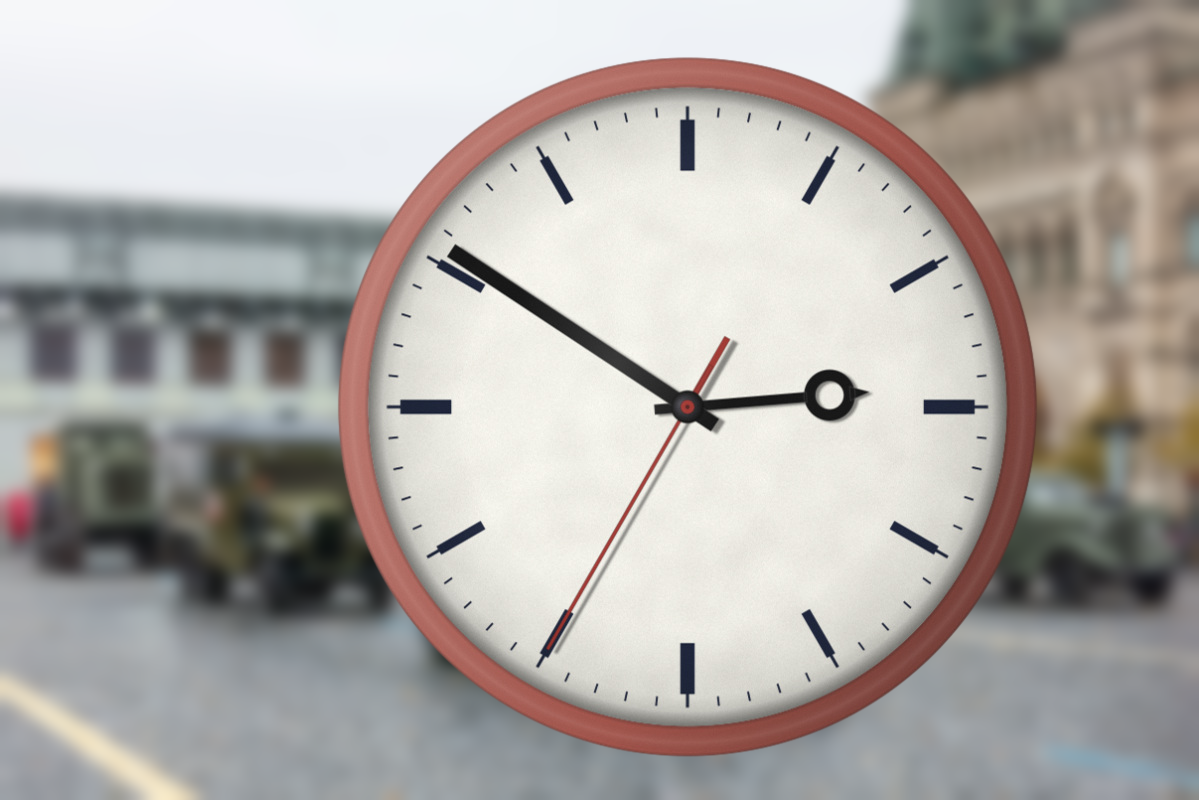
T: 2 h 50 min 35 s
